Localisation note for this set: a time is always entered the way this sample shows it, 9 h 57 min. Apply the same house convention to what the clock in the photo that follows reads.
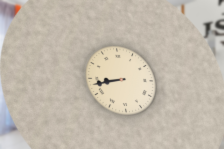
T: 8 h 43 min
